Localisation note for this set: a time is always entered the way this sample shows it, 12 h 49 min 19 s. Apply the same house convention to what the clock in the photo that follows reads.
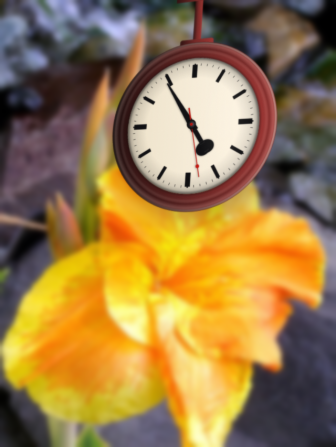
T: 4 h 54 min 28 s
